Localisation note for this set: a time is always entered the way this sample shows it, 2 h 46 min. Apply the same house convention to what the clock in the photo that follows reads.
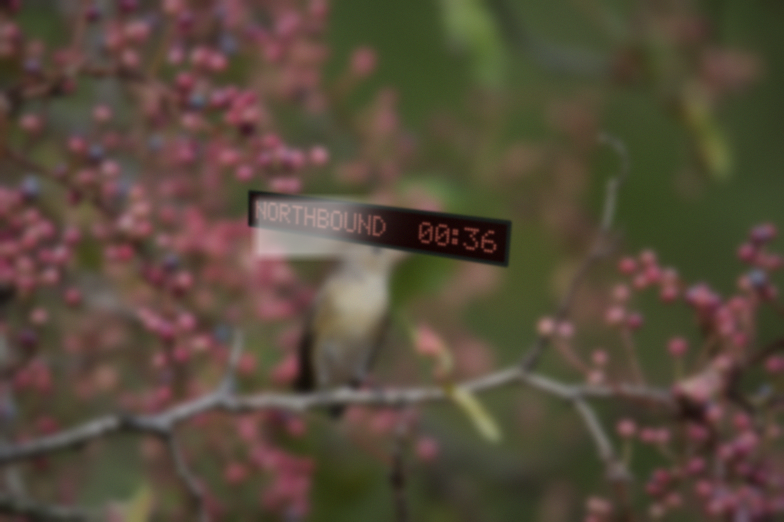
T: 0 h 36 min
